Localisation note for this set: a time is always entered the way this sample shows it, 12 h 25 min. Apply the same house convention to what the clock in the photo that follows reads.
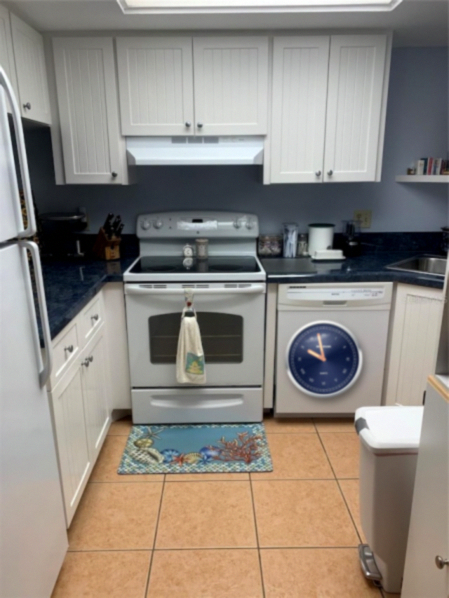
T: 9 h 58 min
